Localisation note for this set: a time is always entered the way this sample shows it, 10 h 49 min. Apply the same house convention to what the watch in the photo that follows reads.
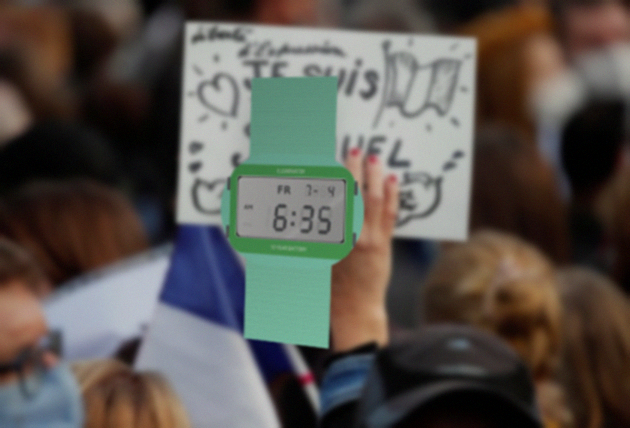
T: 6 h 35 min
